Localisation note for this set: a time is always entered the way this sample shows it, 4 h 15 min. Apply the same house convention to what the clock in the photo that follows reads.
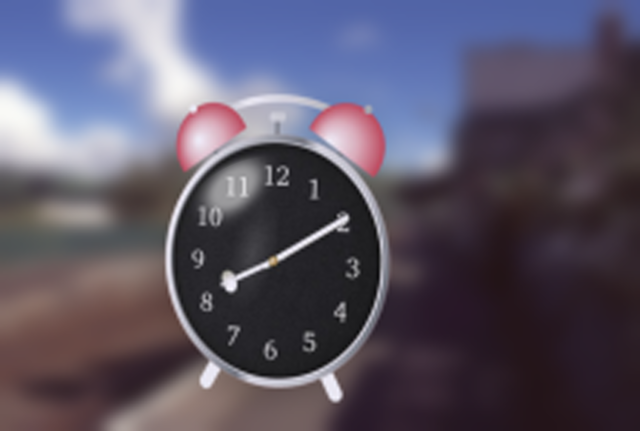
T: 8 h 10 min
